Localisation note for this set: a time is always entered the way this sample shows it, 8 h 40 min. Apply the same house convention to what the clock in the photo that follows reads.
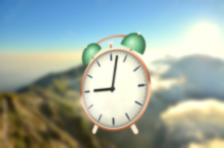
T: 9 h 02 min
